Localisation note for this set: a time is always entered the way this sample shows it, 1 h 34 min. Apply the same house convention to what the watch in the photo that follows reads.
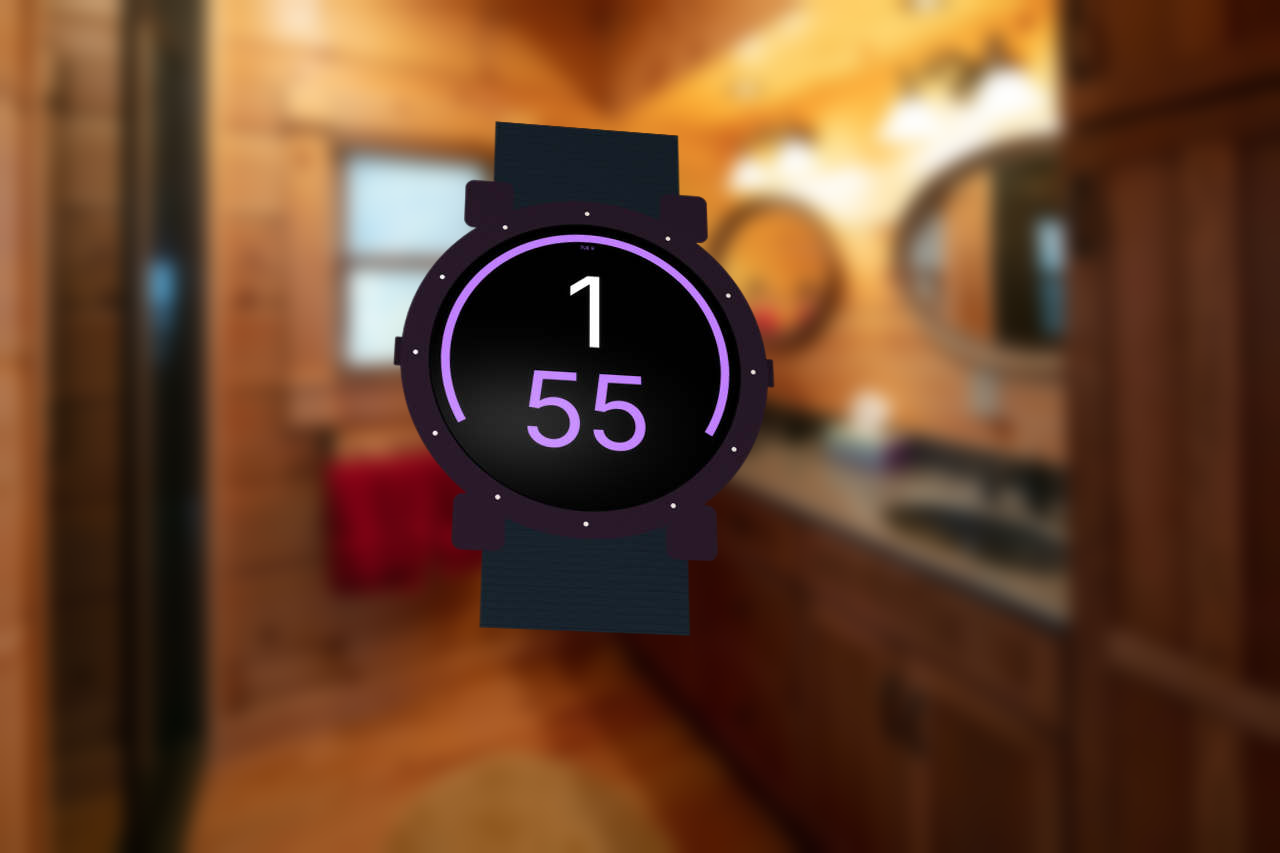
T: 1 h 55 min
